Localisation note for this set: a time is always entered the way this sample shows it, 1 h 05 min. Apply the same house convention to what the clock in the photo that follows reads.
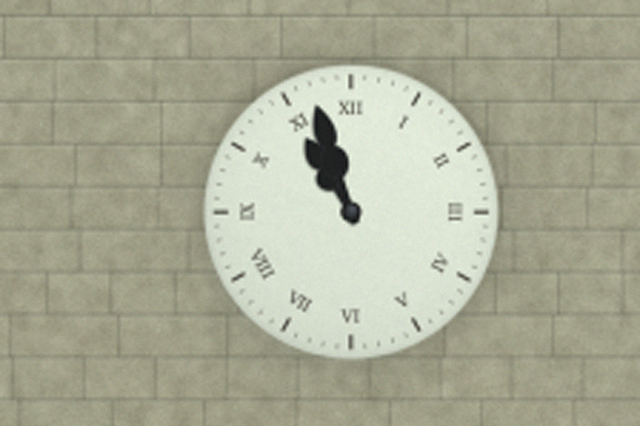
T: 10 h 57 min
